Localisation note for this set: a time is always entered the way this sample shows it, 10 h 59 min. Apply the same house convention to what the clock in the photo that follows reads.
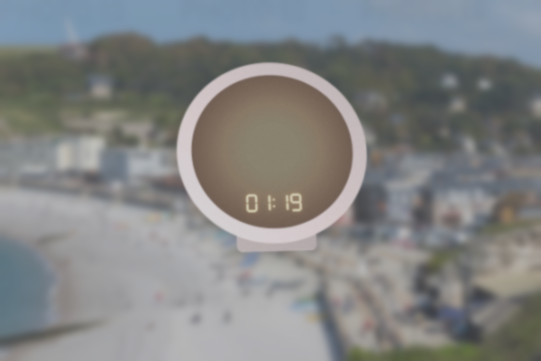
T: 1 h 19 min
